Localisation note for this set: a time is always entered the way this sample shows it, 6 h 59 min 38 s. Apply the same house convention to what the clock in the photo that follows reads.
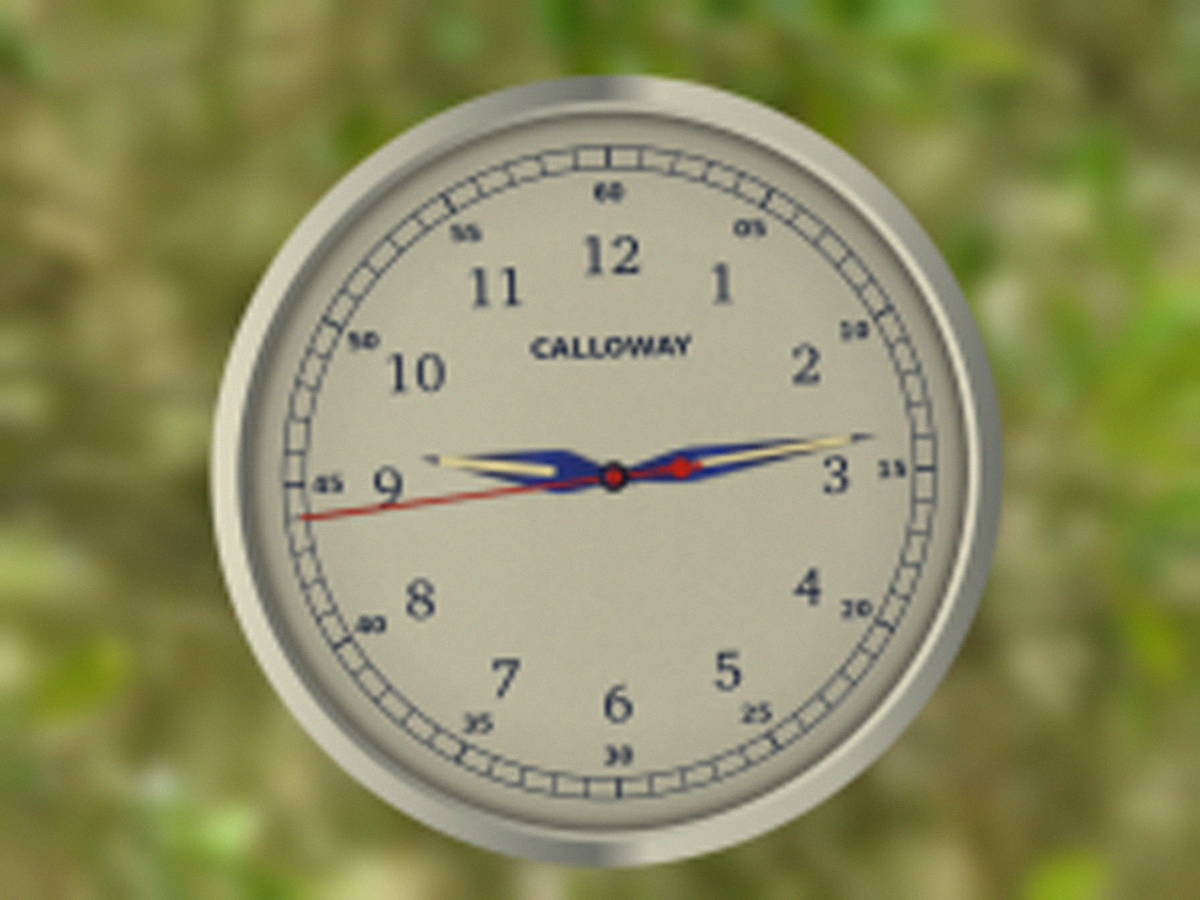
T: 9 h 13 min 44 s
